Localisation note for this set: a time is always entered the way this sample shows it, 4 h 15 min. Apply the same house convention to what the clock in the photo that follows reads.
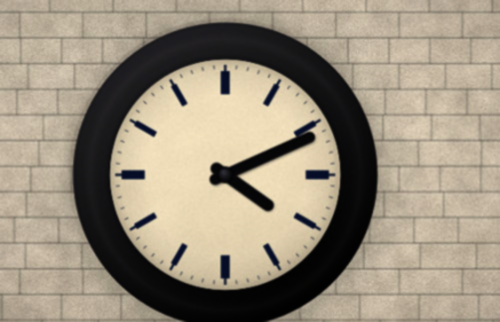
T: 4 h 11 min
